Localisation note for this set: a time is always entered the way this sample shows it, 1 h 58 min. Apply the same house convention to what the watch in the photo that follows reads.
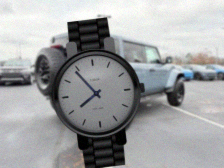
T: 7 h 54 min
